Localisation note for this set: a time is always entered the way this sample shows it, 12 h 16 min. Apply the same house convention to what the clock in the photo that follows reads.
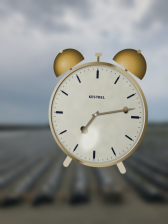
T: 7 h 13 min
